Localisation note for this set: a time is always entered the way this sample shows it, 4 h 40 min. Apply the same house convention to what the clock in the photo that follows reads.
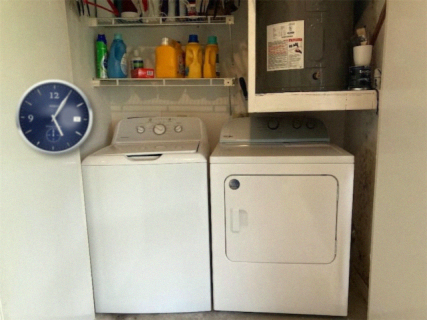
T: 5 h 05 min
